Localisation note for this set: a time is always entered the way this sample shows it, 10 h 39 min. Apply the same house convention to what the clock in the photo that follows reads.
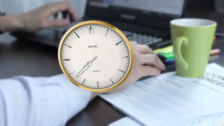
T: 7 h 38 min
